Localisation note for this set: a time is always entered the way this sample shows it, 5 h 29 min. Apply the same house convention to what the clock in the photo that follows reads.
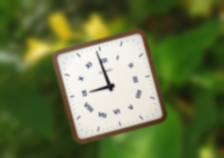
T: 8 h 59 min
